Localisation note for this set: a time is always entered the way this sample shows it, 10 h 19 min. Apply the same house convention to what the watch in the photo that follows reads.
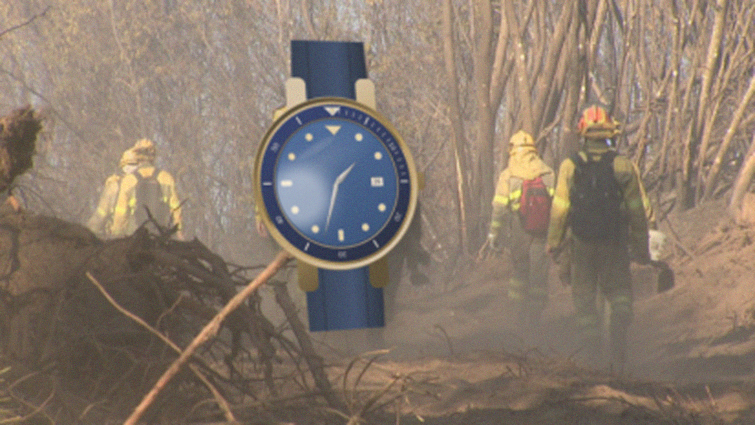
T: 1 h 33 min
